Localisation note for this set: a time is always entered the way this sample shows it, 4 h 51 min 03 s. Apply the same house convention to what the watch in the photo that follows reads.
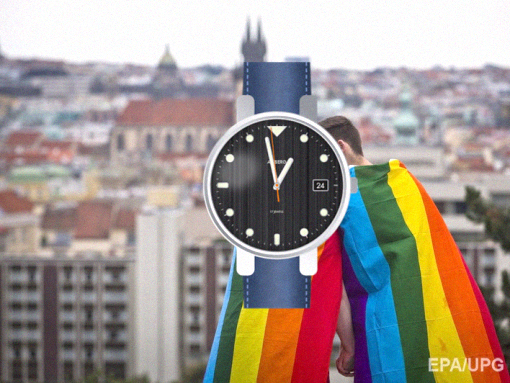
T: 12 h 57 min 59 s
